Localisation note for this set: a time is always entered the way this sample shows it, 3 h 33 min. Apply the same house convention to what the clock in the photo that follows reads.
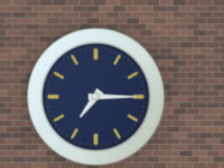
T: 7 h 15 min
